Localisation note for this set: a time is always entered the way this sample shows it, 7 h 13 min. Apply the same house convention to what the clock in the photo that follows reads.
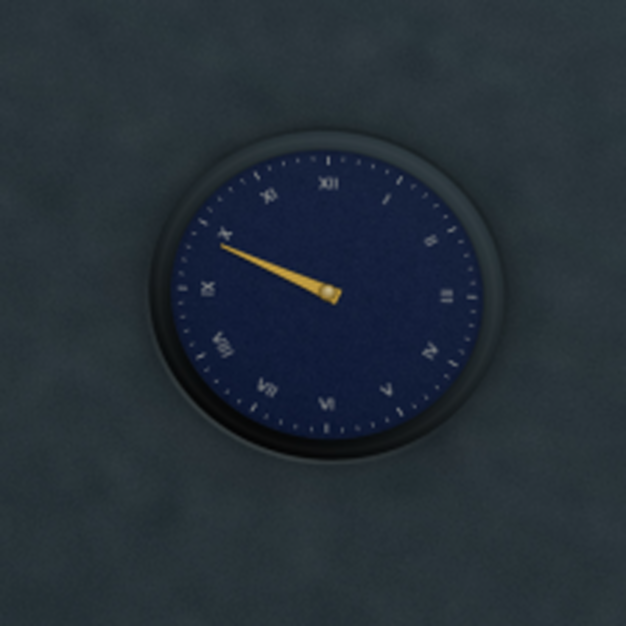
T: 9 h 49 min
